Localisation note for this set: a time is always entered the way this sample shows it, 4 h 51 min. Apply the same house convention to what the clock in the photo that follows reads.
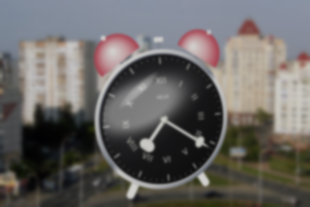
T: 7 h 21 min
